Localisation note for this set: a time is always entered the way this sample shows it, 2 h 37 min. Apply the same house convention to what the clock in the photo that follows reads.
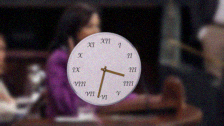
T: 3 h 32 min
